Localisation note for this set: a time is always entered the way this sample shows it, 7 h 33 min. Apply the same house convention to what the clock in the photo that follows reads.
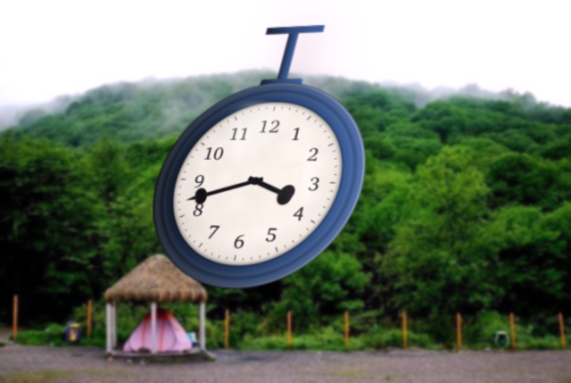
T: 3 h 42 min
